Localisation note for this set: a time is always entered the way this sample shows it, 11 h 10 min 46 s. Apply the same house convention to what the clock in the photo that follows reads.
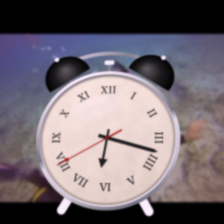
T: 6 h 17 min 40 s
